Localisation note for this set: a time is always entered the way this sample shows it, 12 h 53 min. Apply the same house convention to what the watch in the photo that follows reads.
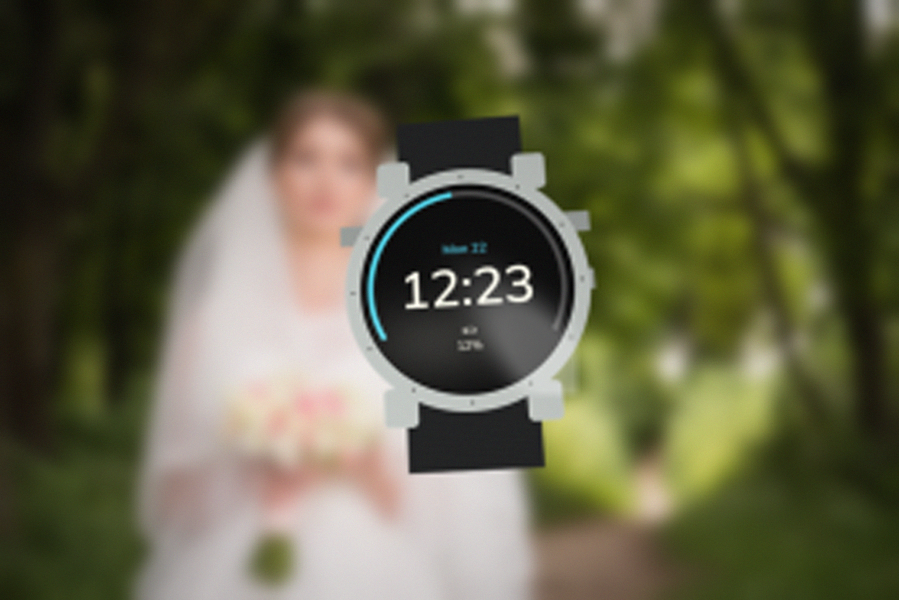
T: 12 h 23 min
